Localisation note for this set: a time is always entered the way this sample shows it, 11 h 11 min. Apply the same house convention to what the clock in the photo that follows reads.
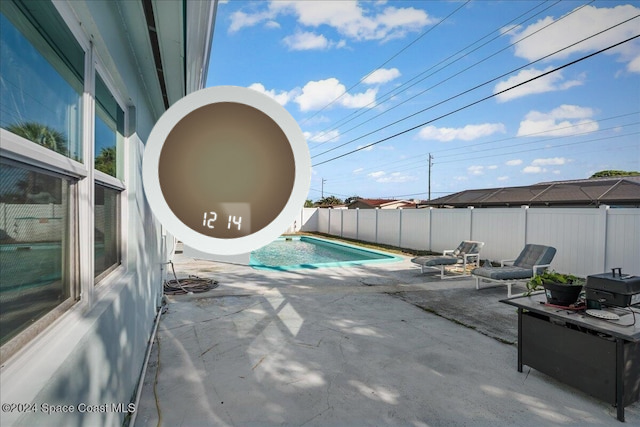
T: 12 h 14 min
